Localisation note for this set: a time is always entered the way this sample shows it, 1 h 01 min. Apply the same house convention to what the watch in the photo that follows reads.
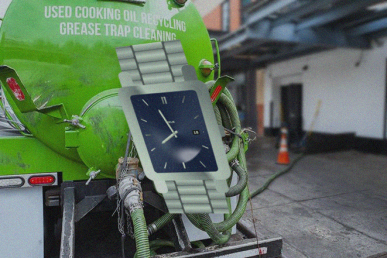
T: 7 h 57 min
